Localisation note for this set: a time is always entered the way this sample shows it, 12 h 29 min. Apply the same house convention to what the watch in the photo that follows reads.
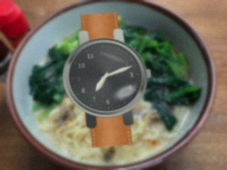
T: 7 h 12 min
